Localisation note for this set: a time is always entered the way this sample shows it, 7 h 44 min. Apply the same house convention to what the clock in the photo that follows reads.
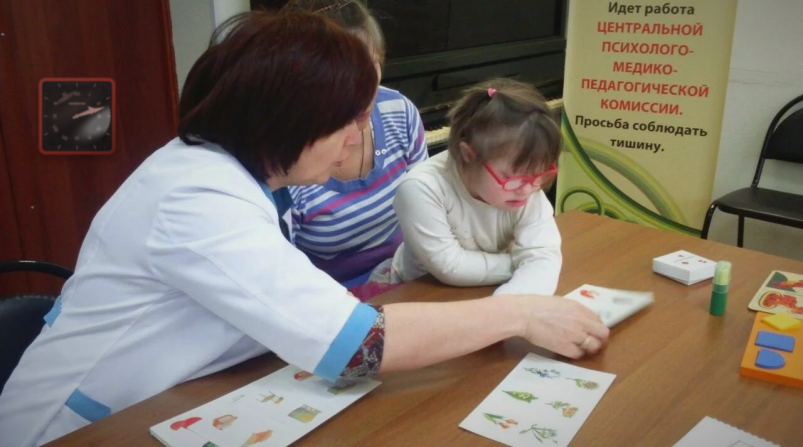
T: 2 h 12 min
